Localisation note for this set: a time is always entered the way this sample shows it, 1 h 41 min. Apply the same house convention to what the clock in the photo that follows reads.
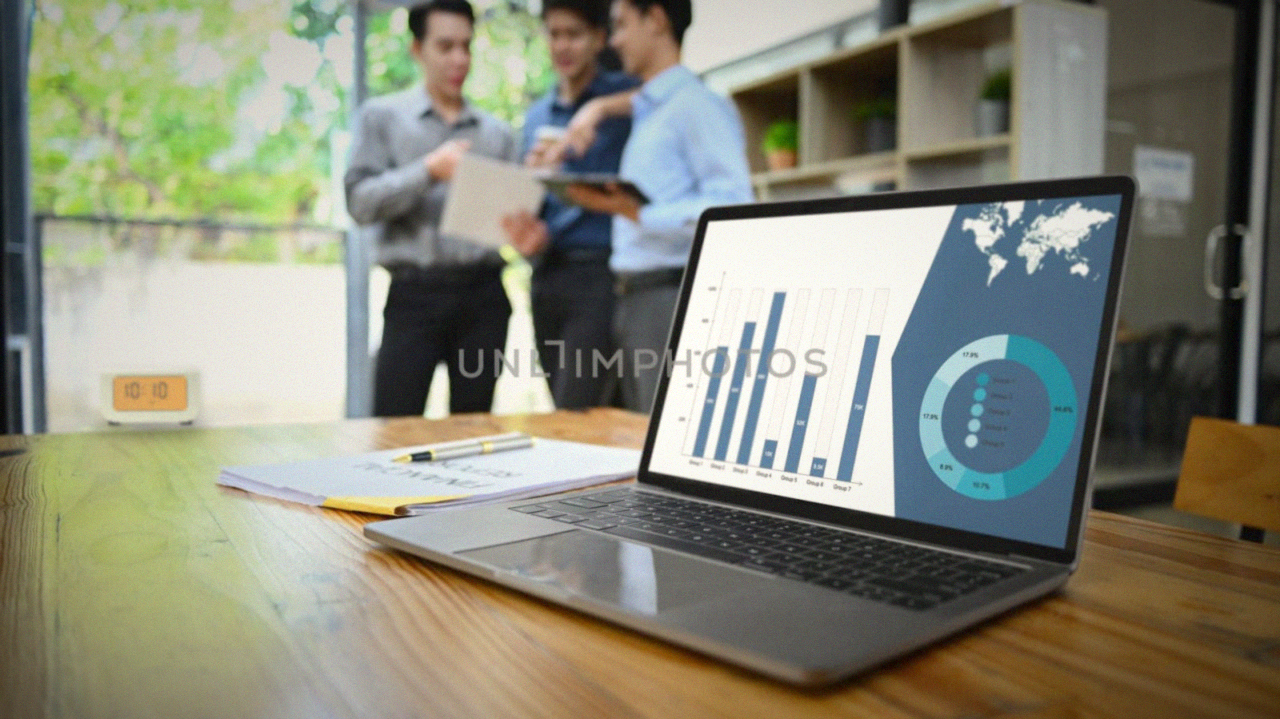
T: 10 h 10 min
